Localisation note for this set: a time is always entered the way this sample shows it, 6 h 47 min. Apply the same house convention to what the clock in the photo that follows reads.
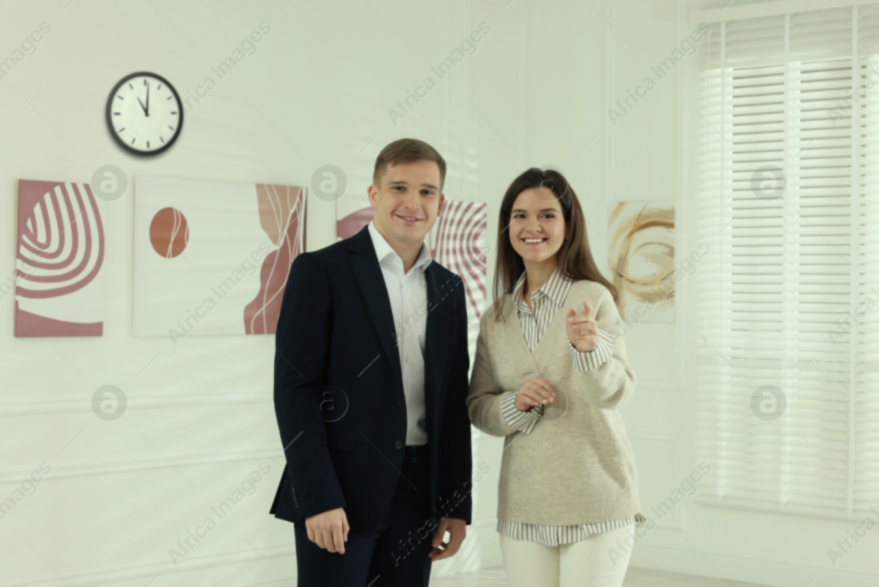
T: 11 h 01 min
